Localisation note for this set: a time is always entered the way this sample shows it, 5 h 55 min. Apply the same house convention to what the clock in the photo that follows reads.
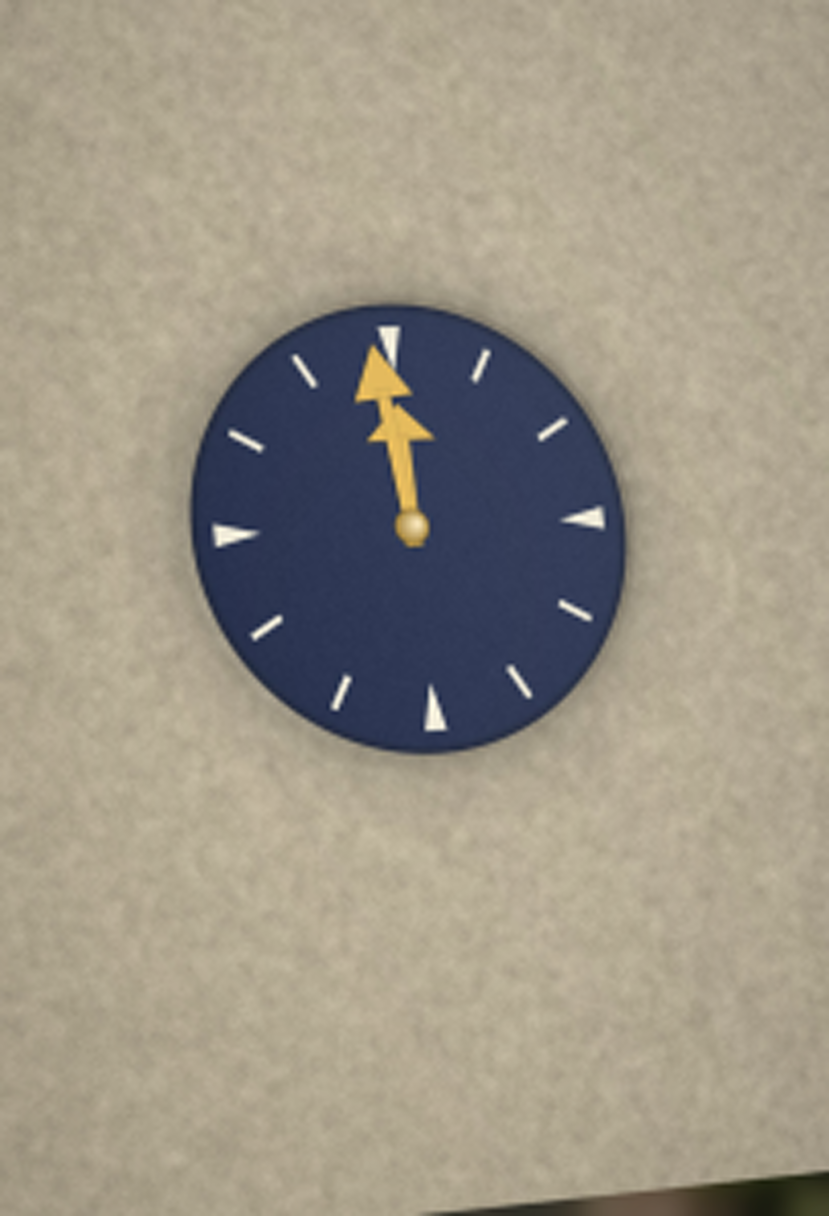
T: 11 h 59 min
